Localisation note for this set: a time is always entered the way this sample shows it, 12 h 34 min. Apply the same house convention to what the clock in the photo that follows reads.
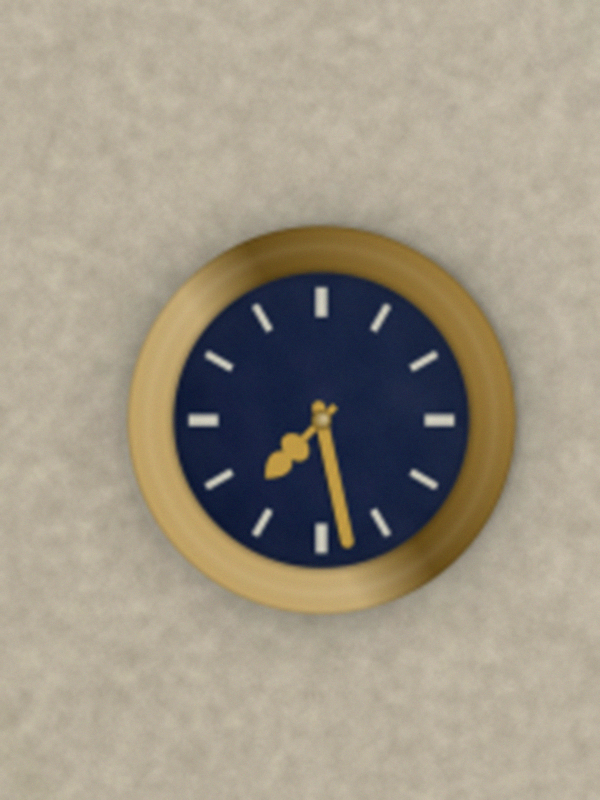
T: 7 h 28 min
